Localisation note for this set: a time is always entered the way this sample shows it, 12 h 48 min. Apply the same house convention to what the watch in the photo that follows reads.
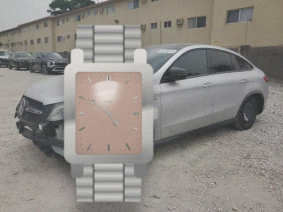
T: 4 h 51 min
